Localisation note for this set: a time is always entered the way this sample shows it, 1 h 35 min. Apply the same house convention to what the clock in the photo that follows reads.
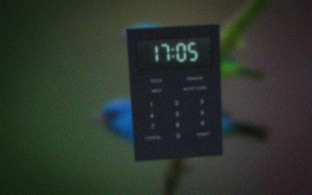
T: 17 h 05 min
